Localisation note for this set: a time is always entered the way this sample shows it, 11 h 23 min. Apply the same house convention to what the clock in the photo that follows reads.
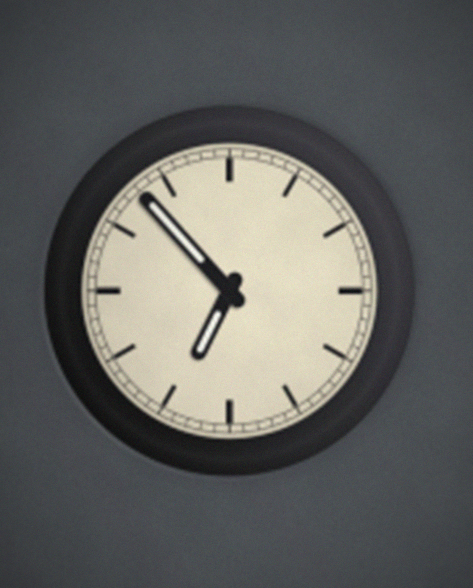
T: 6 h 53 min
